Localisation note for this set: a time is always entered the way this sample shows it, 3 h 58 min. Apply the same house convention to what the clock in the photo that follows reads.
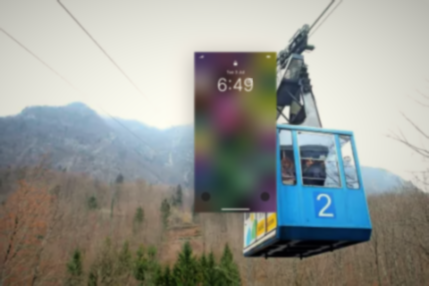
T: 6 h 49 min
